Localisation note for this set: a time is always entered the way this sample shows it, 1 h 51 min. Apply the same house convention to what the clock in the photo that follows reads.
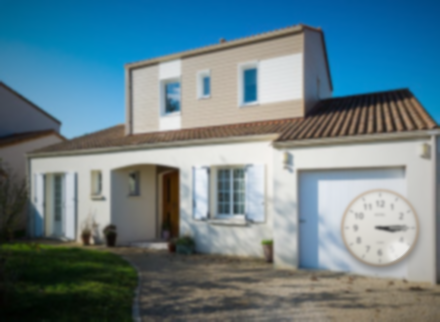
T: 3 h 15 min
